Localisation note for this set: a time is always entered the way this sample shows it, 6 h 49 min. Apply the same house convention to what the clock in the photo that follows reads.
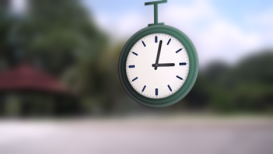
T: 3 h 02 min
